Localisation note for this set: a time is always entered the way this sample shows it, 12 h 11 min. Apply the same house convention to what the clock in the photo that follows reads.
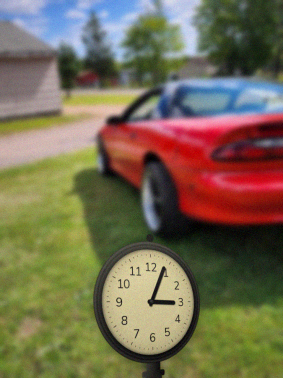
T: 3 h 04 min
